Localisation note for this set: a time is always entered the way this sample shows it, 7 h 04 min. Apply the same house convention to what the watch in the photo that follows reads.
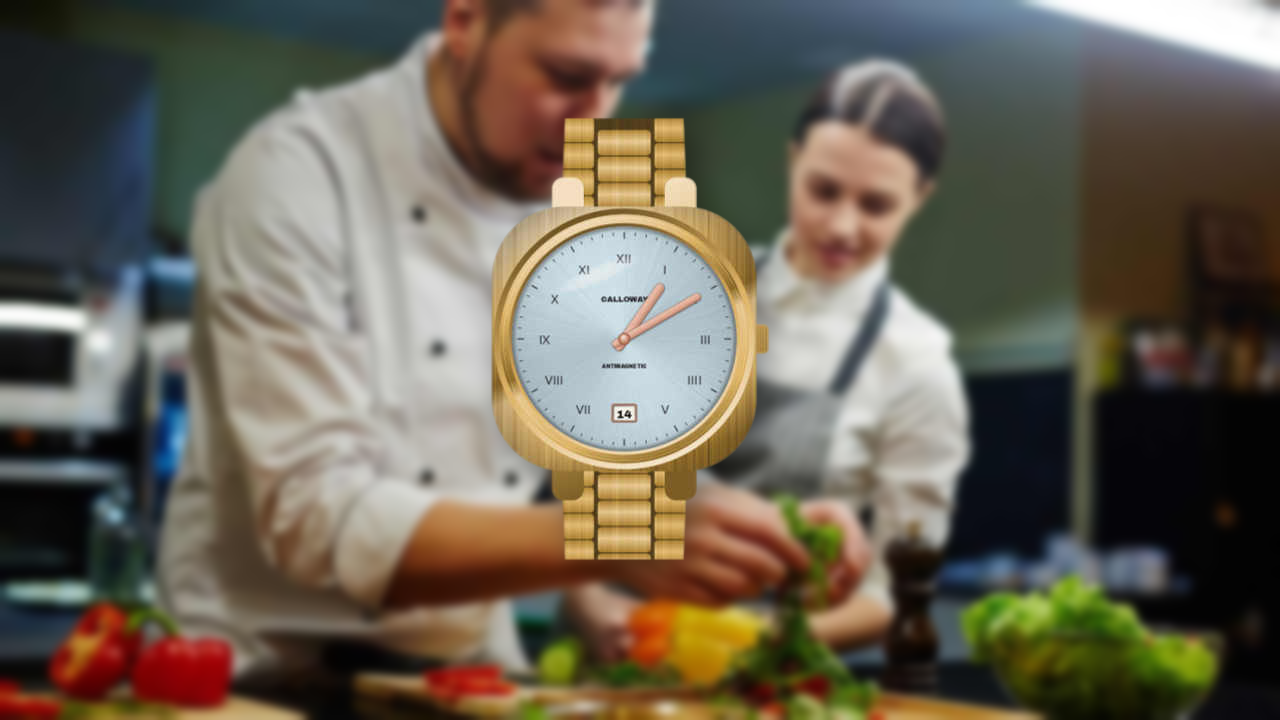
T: 1 h 10 min
